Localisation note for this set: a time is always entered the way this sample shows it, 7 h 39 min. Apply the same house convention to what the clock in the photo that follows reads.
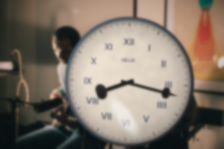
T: 8 h 17 min
